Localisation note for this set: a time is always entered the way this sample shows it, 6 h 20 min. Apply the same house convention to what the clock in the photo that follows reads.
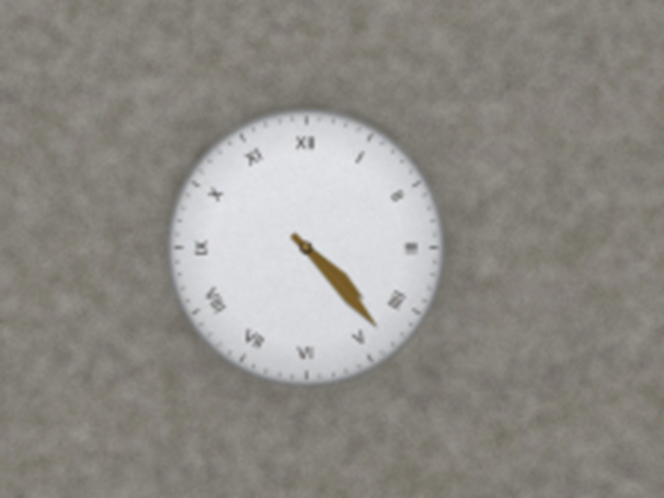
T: 4 h 23 min
